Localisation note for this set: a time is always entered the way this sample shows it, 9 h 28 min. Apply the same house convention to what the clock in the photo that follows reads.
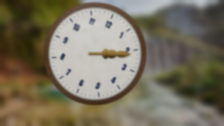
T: 2 h 11 min
